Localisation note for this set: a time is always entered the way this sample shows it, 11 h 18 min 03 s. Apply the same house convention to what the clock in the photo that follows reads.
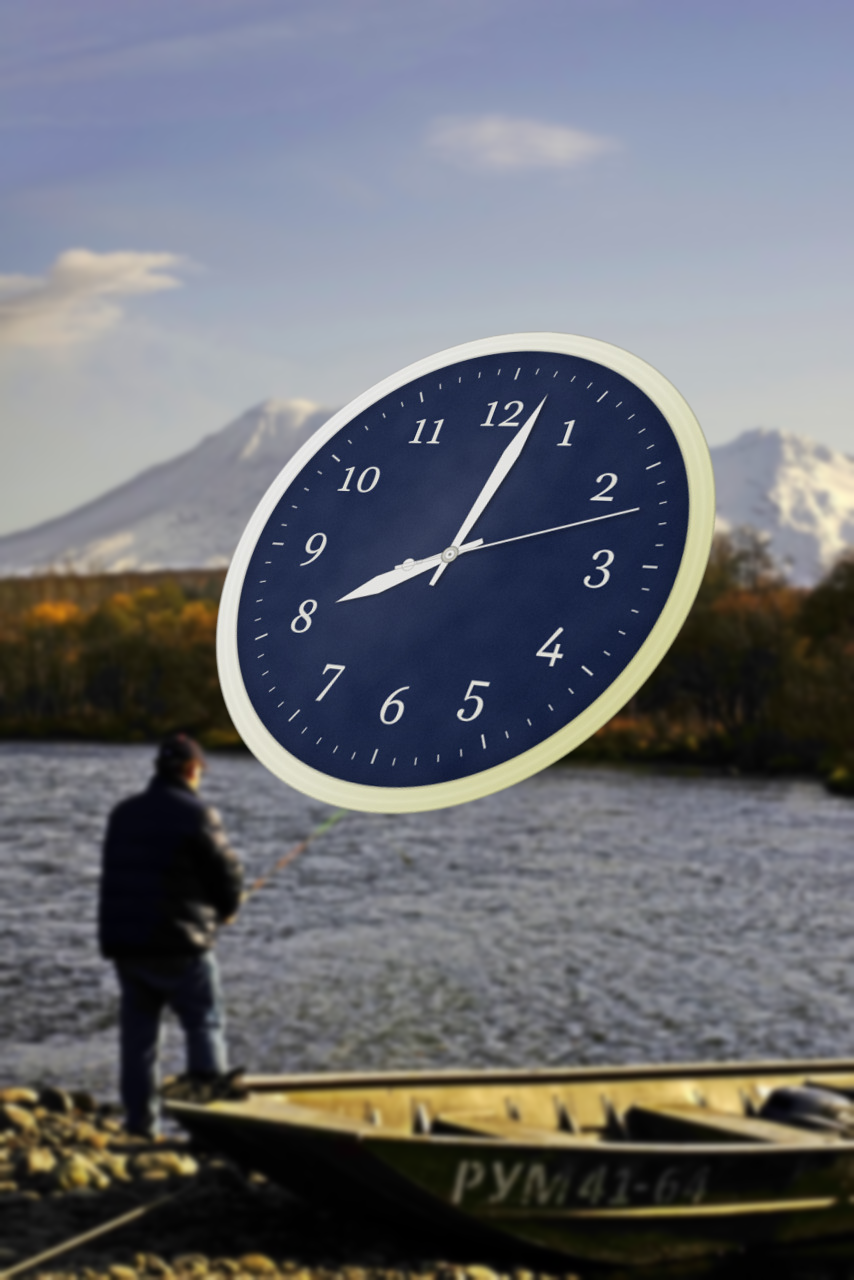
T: 8 h 02 min 12 s
